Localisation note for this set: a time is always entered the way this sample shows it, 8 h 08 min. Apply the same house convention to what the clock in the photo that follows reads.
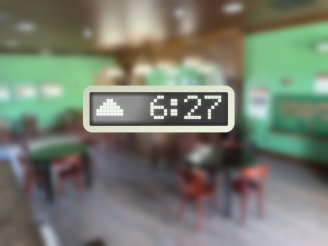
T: 6 h 27 min
